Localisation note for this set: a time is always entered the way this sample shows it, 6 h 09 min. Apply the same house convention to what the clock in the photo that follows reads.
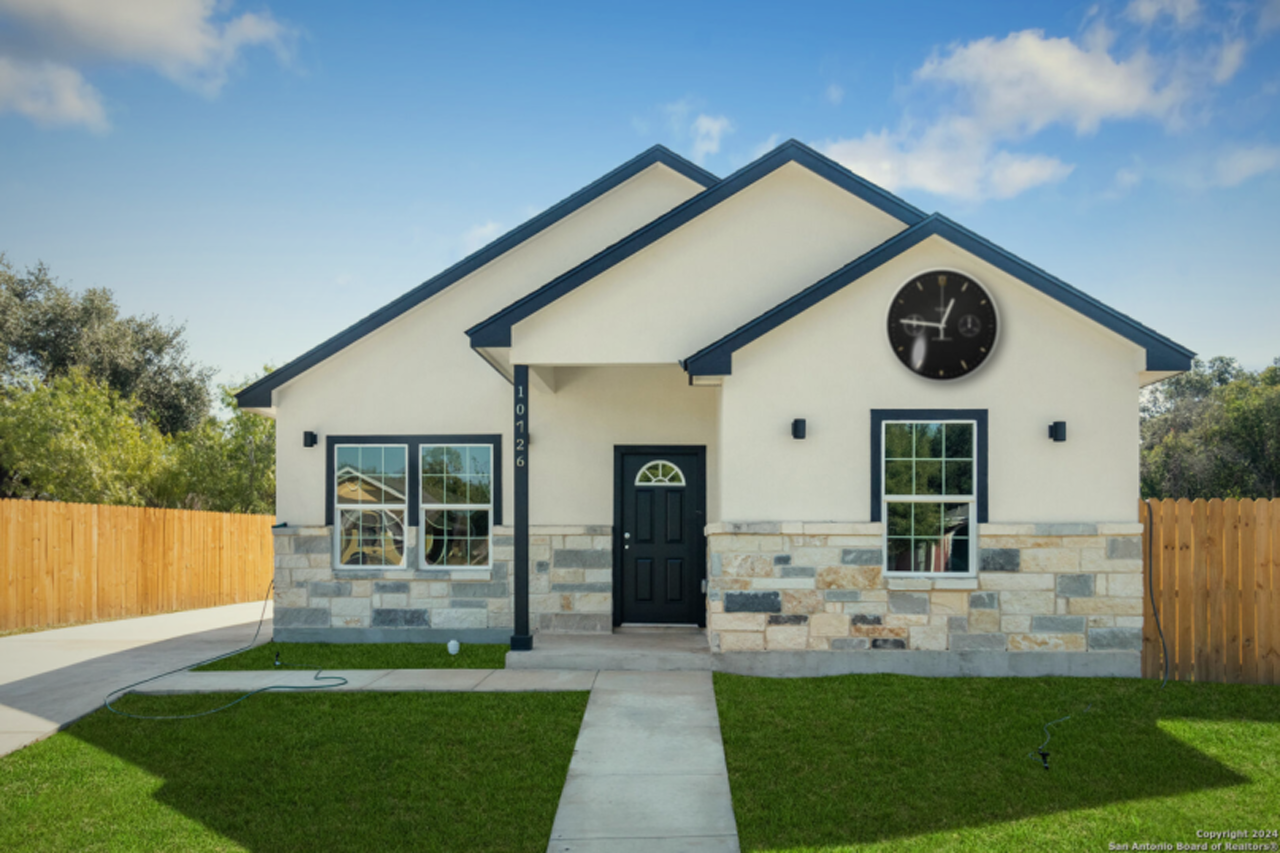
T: 12 h 46 min
